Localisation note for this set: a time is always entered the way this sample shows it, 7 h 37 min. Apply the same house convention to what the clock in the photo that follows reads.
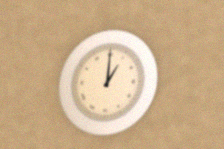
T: 1 h 00 min
